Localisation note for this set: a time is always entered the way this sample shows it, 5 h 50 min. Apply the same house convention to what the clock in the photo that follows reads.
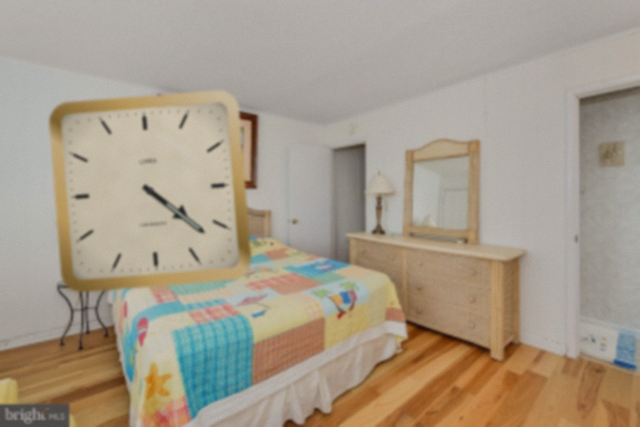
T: 4 h 22 min
